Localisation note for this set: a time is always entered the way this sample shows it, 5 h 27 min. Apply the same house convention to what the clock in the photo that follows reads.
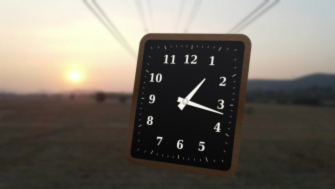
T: 1 h 17 min
